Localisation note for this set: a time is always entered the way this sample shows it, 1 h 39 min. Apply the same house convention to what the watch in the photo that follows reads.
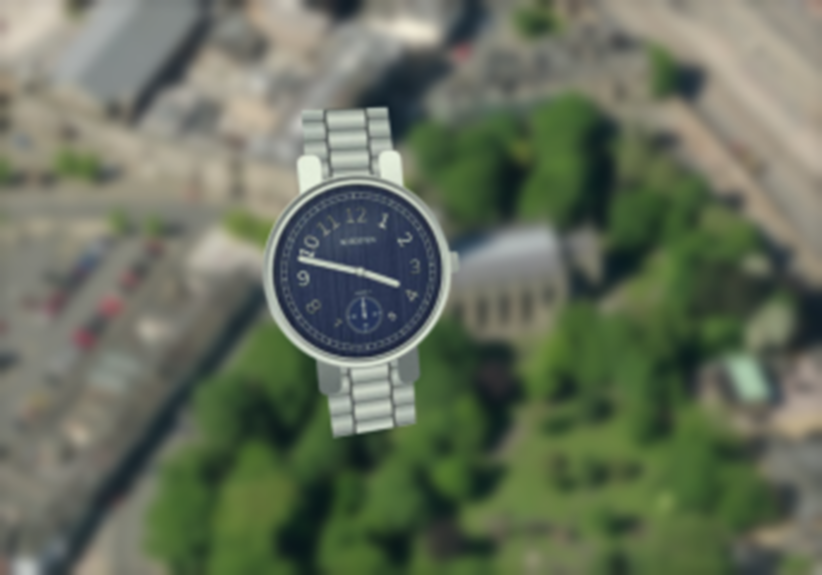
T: 3 h 48 min
